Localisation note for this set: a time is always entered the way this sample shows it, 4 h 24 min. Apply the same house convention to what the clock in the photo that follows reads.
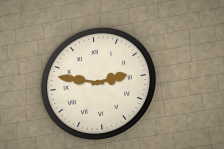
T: 2 h 48 min
